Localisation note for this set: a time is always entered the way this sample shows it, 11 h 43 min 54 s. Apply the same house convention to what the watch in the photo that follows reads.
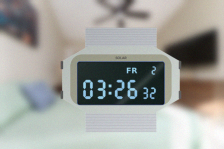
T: 3 h 26 min 32 s
